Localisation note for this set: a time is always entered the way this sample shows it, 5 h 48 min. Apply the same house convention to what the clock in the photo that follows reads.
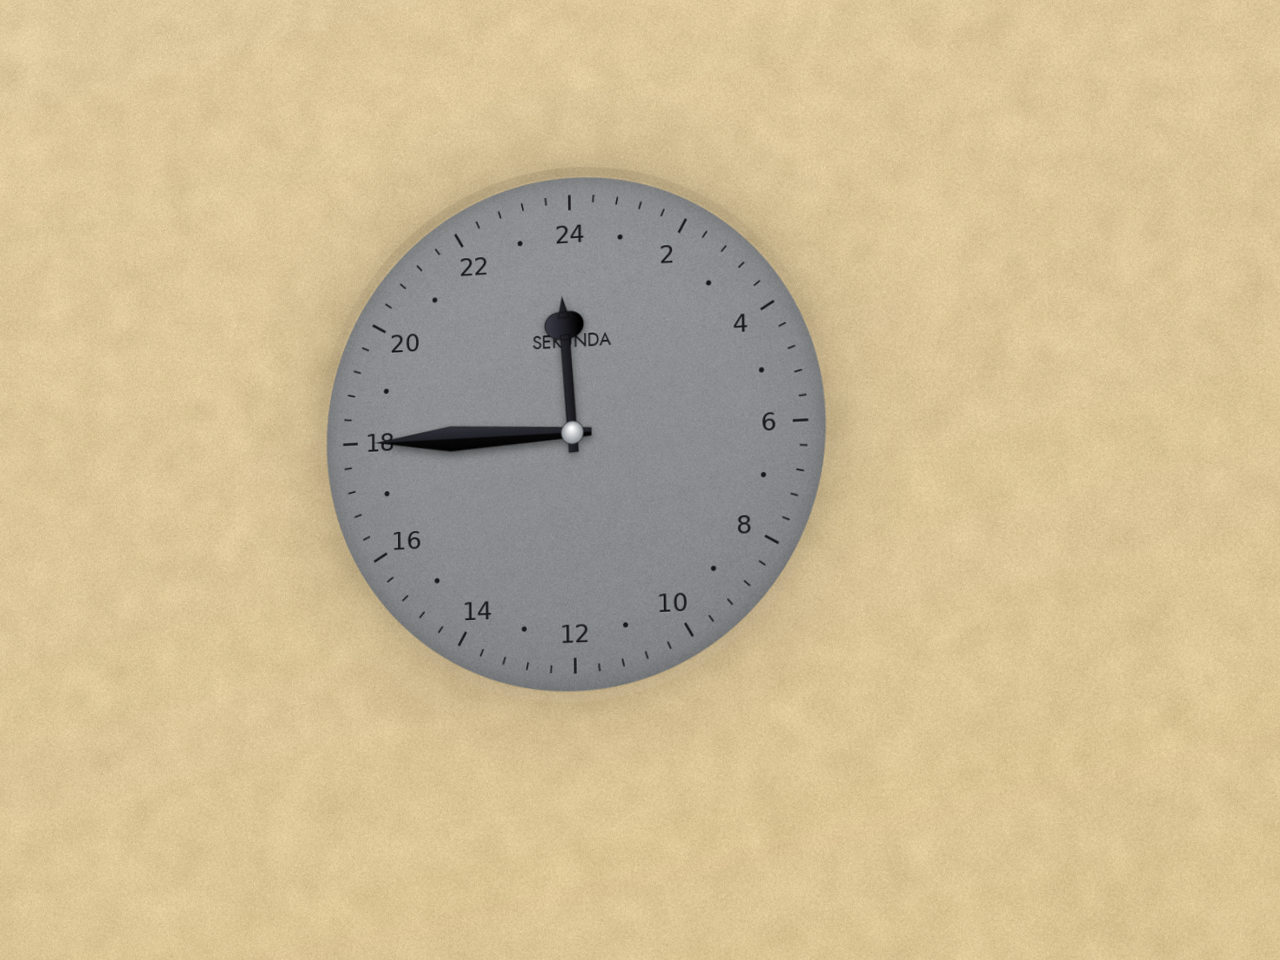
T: 23 h 45 min
